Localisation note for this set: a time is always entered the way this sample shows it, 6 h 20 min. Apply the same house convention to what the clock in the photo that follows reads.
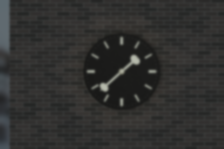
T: 1 h 38 min
